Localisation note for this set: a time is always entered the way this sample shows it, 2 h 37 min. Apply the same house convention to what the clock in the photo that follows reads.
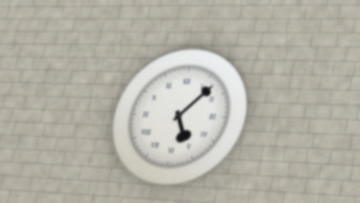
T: 5 h 07 min
